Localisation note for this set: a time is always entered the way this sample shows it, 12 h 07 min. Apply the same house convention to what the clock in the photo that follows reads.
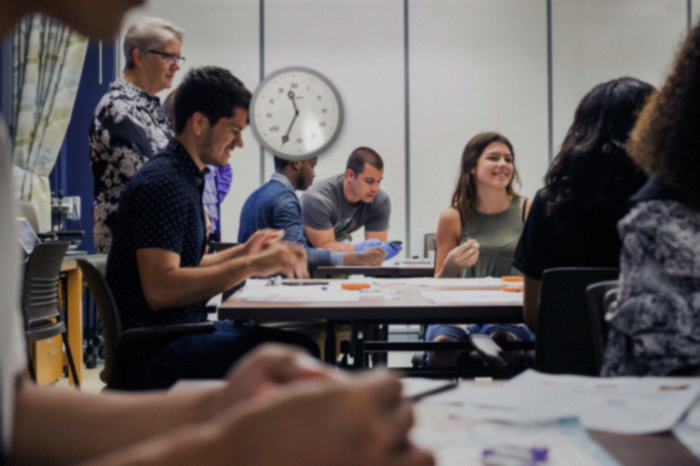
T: 11 h 35 min
